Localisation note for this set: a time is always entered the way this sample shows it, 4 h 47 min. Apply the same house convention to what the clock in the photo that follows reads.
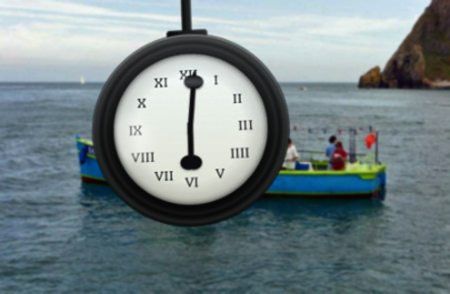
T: 6 h 01 min
